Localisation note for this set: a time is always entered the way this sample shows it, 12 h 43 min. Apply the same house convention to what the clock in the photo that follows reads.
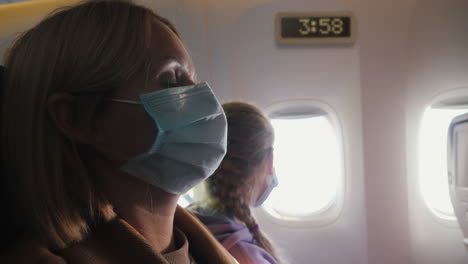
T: 3 h 58 min
